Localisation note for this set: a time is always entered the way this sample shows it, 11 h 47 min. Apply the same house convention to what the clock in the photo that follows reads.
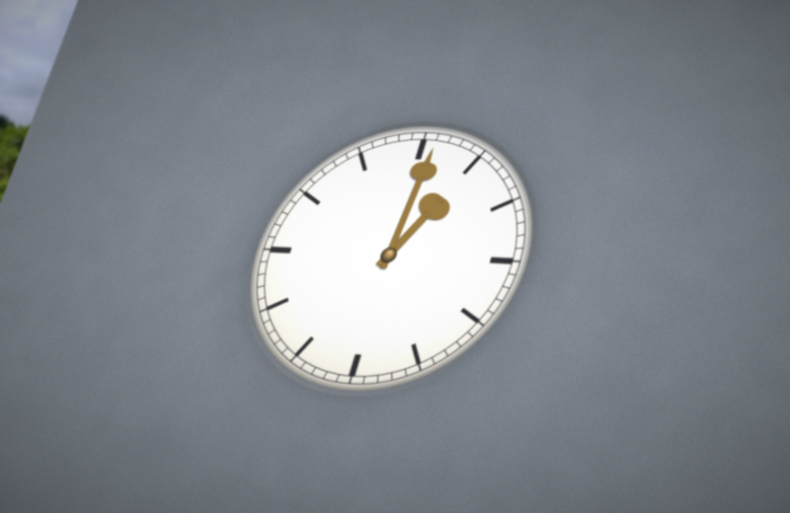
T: 1 h 01 min
